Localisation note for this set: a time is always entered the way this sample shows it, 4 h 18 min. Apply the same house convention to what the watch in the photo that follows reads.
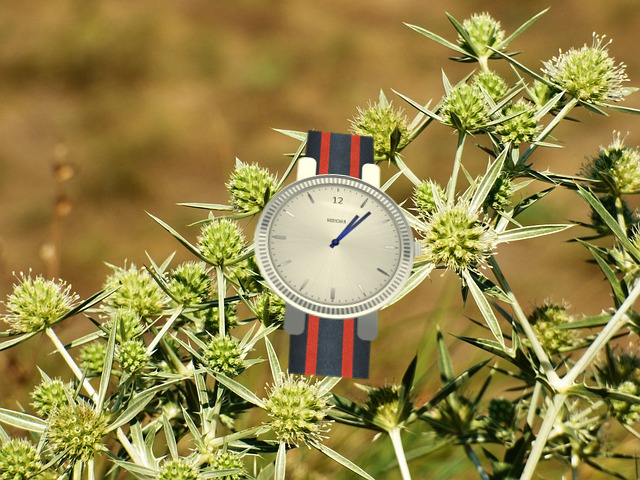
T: 1 h 07 min
